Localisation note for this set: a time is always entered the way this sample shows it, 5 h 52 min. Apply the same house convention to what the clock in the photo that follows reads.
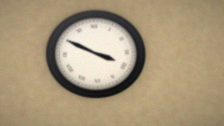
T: 3 h 50 min
